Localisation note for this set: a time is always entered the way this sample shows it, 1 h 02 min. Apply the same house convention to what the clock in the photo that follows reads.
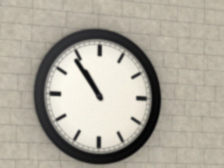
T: 10 h 54 min
